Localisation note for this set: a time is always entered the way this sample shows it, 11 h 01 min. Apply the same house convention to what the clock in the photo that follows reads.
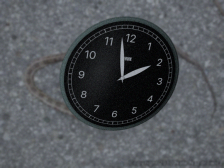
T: 1 h 58 min
